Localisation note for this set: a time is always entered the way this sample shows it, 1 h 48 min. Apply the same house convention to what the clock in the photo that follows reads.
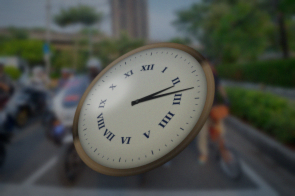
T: 2 h 13 min
